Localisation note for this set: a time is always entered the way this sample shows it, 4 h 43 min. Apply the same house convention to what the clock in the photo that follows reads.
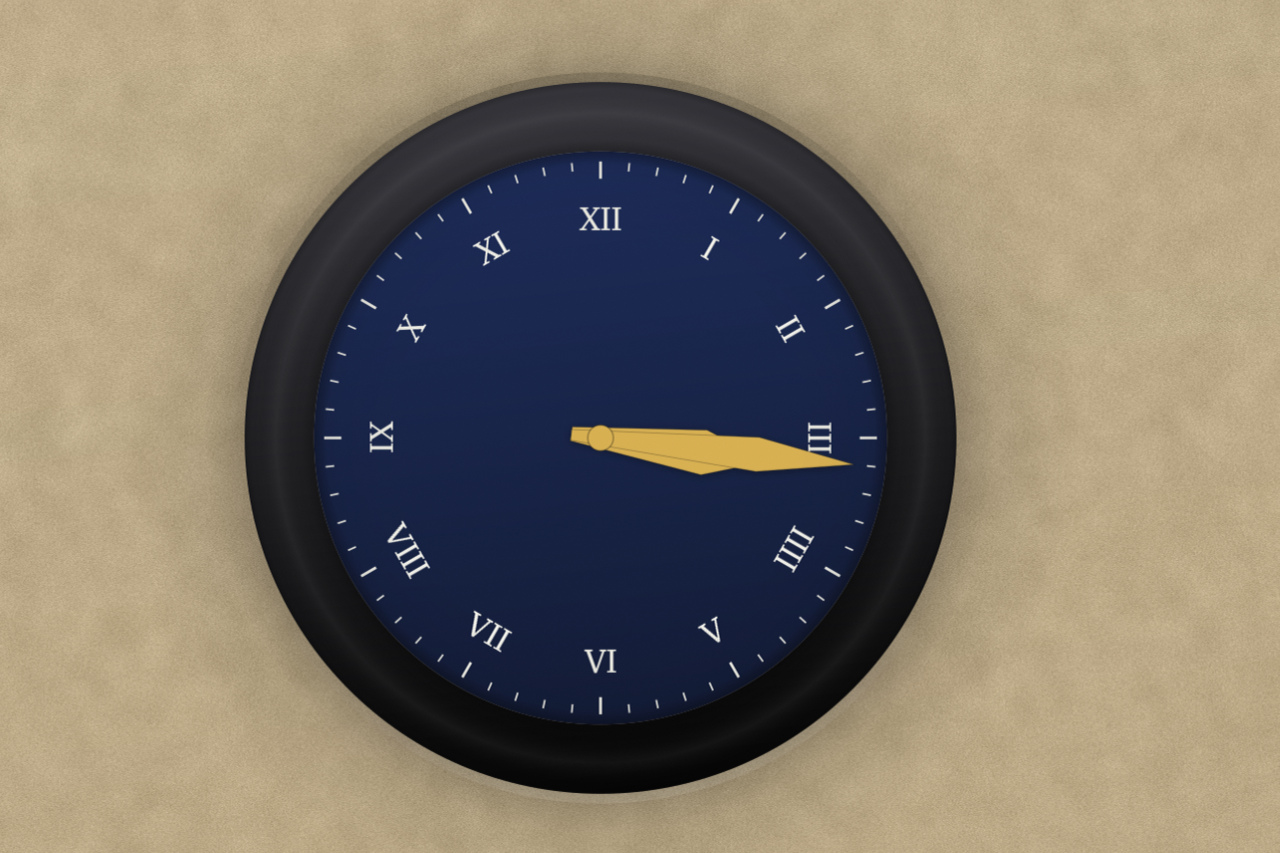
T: 3 h 16 min
